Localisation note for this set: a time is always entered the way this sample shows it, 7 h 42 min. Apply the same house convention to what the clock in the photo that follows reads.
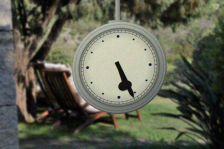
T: 5 h 26 min
